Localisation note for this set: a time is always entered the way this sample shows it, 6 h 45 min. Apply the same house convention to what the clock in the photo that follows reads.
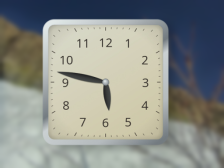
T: 5 h 47 min
